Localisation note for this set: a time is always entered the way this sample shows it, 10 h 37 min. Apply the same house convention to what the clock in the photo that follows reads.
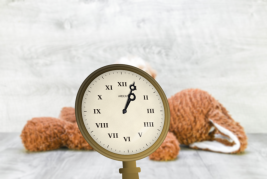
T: 1 h 04 min
